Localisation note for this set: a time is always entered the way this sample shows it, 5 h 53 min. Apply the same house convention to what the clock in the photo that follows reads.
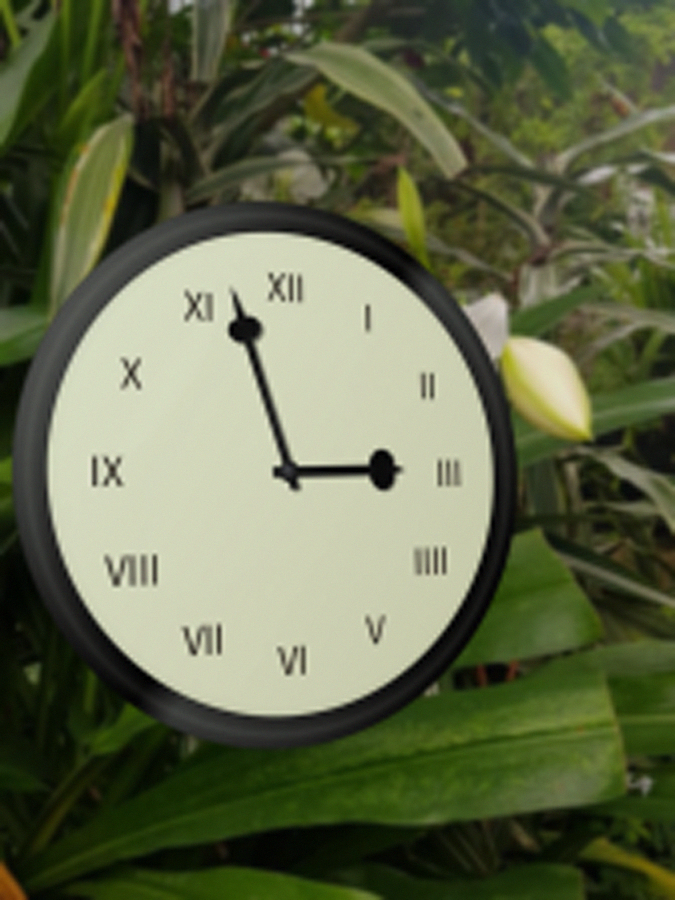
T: 2 h 57 min
